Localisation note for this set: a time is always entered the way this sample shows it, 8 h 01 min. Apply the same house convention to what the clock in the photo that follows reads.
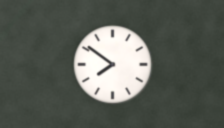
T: 7 h 51 min
